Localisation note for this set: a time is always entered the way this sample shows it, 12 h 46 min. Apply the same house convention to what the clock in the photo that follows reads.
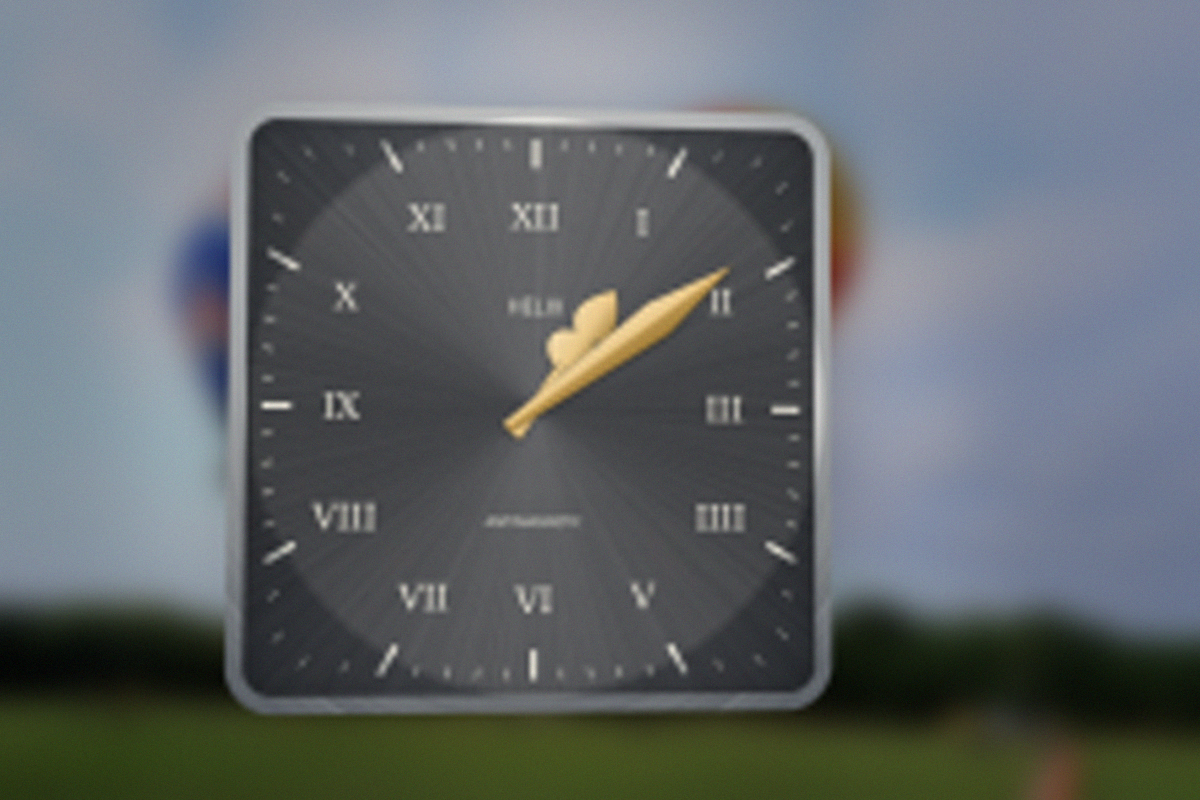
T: 1 h 09 min
